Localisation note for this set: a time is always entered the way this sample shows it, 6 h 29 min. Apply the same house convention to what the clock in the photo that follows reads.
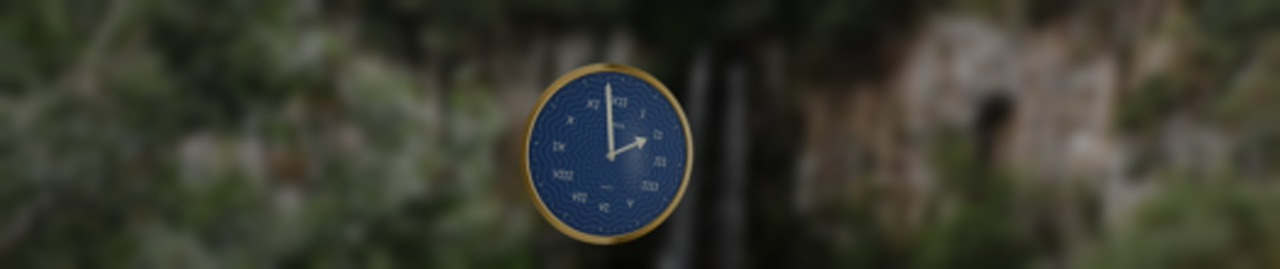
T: 1 h 58 min
